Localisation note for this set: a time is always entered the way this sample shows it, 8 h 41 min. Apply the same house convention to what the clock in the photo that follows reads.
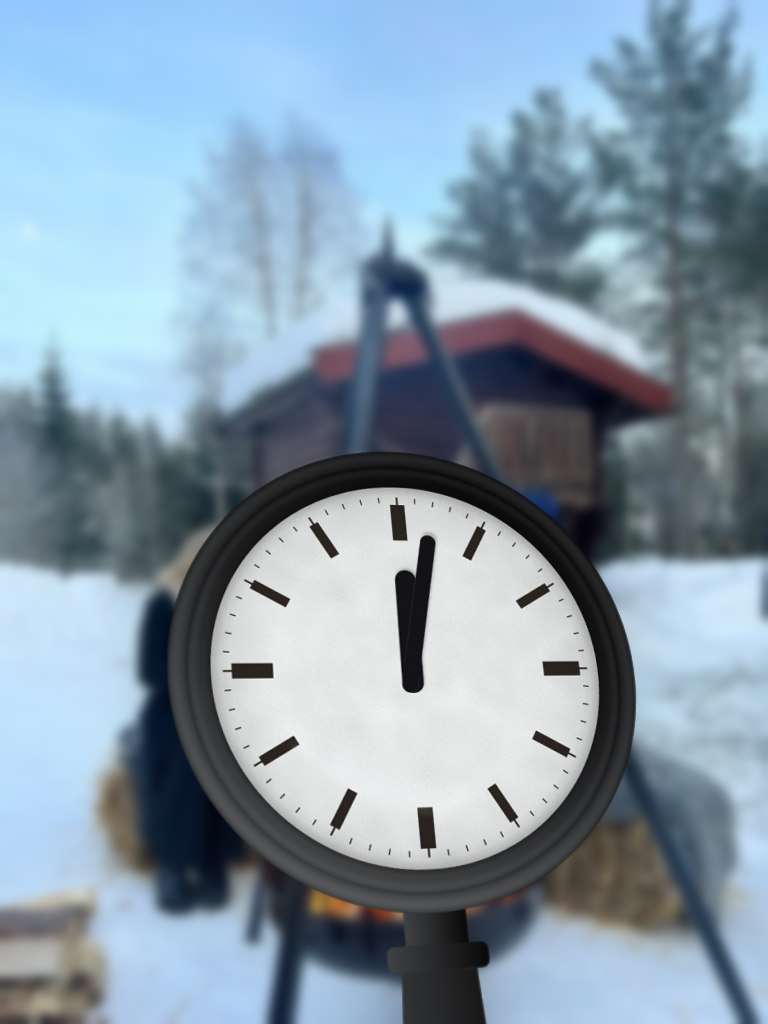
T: 12 h 02 min
